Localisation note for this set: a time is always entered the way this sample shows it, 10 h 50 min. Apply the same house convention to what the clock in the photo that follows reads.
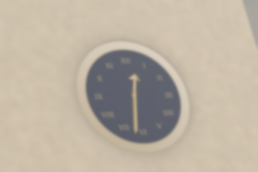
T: 12 h 32 min
